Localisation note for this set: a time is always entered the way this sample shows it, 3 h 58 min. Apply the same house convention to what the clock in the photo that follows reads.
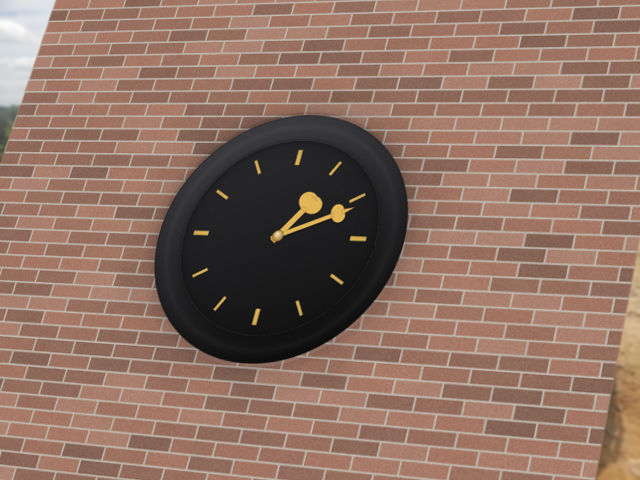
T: 1 h 11 min
